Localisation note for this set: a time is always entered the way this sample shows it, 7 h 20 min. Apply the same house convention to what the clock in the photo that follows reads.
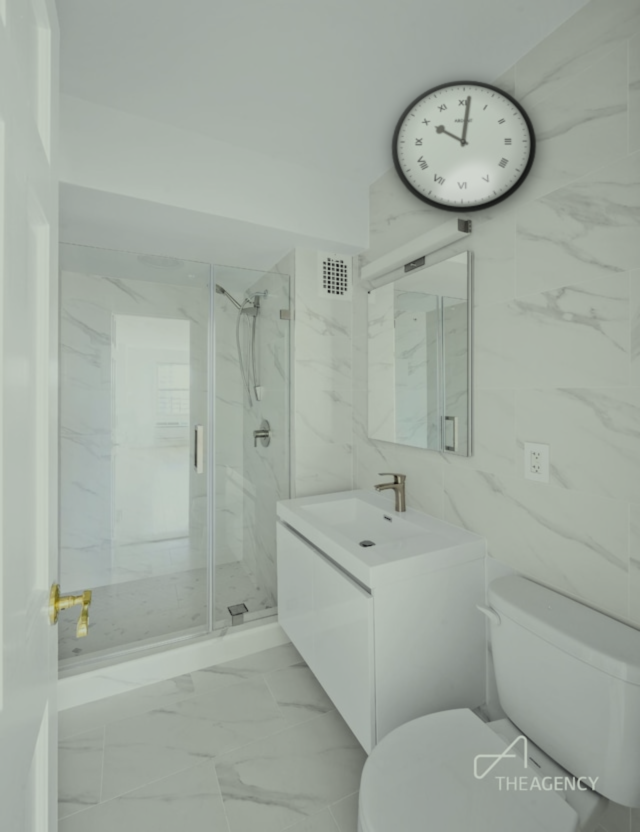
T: 10 h 01 min
